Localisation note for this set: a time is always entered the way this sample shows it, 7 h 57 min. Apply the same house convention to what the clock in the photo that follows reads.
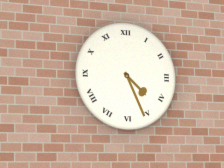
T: 4 h 26 min
